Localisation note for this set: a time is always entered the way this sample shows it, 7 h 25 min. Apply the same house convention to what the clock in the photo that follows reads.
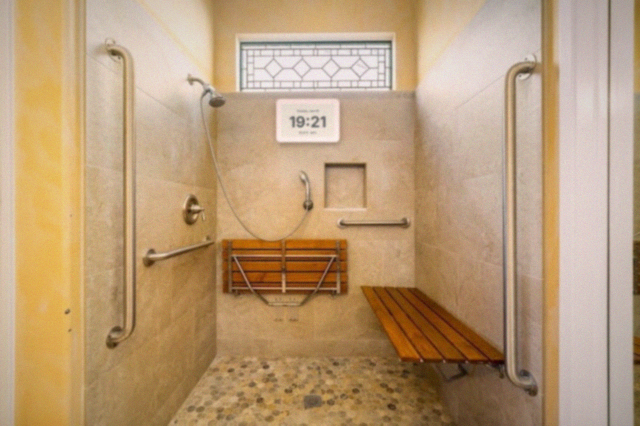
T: 19 h 21 min
